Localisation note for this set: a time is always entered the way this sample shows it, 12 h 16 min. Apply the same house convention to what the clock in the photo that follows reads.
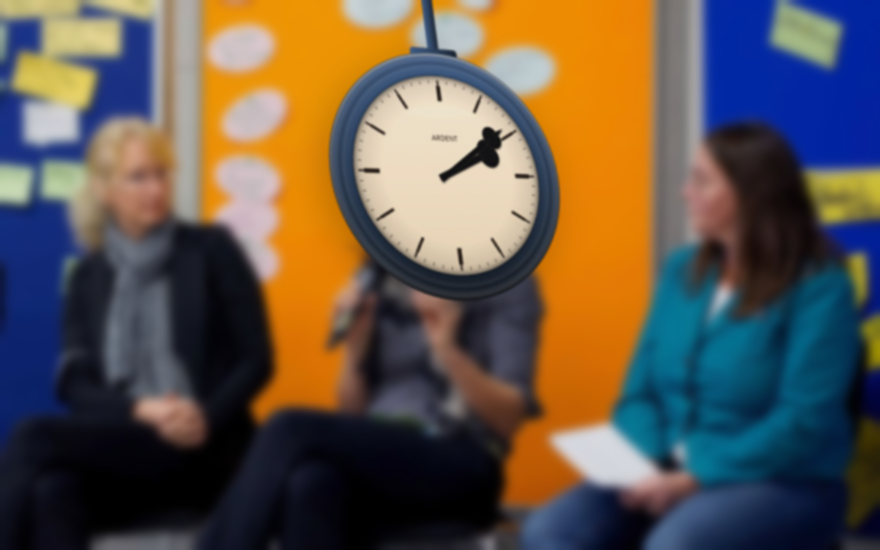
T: 2 h 09 min
